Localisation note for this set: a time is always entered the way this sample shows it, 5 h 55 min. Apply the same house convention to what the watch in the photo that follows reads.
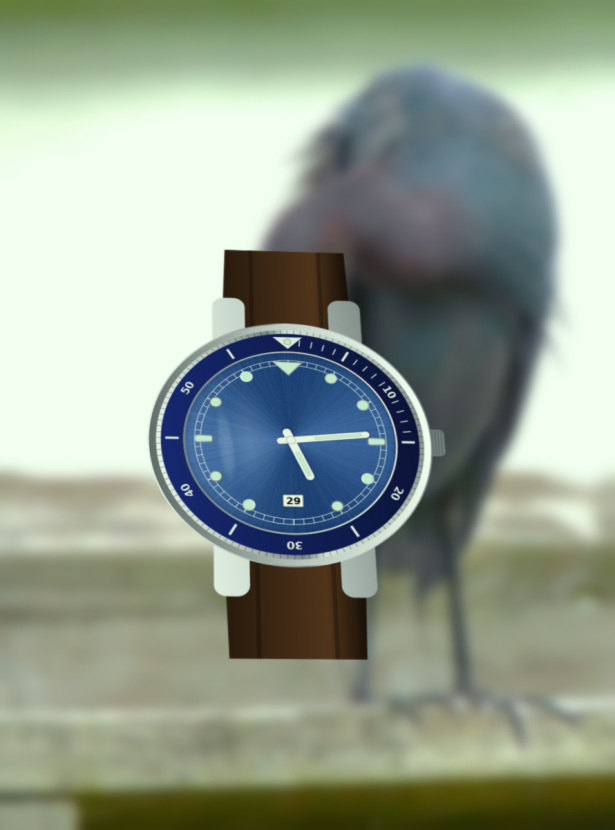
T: 5 h 14 min
